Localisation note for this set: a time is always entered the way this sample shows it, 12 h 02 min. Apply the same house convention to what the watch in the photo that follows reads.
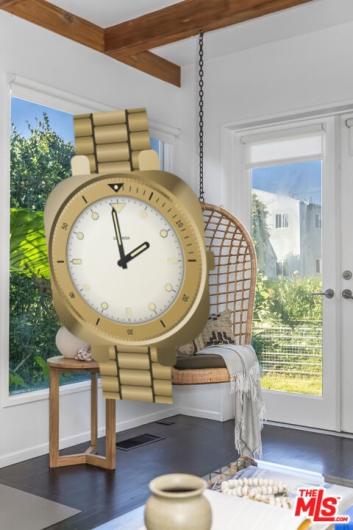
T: 1 h 59 min
